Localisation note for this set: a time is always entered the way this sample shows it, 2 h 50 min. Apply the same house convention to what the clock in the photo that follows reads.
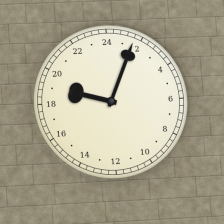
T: 19 h 04 min
